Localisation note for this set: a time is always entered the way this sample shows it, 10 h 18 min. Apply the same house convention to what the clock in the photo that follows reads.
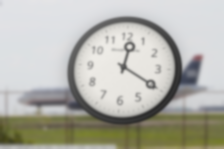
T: 12 h 20 min
